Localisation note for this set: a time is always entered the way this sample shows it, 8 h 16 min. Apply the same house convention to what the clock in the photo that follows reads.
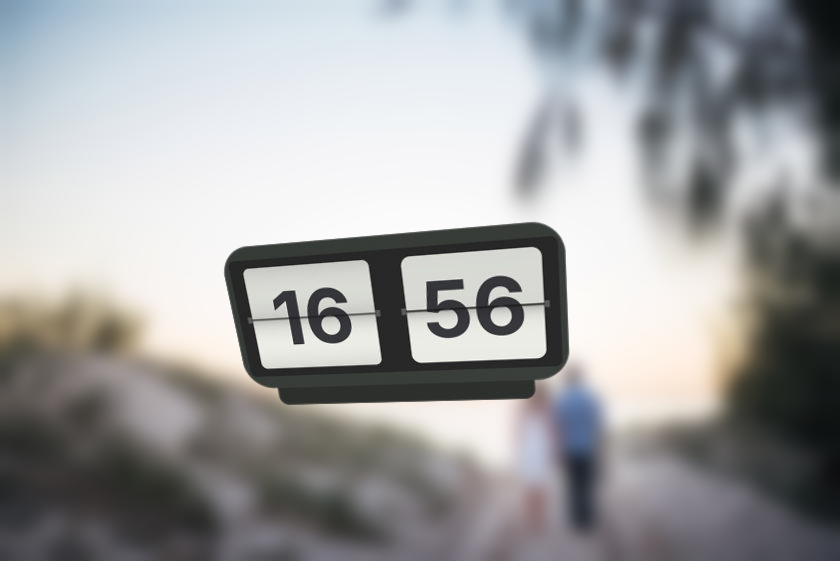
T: 16 h 56 min
